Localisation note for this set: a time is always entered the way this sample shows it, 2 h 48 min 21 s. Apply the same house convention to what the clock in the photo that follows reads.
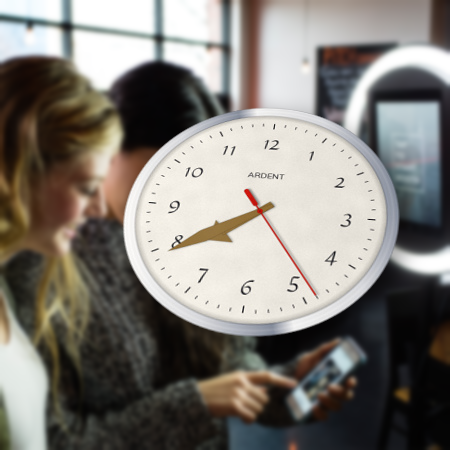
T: 7 h 39 min 24 s
